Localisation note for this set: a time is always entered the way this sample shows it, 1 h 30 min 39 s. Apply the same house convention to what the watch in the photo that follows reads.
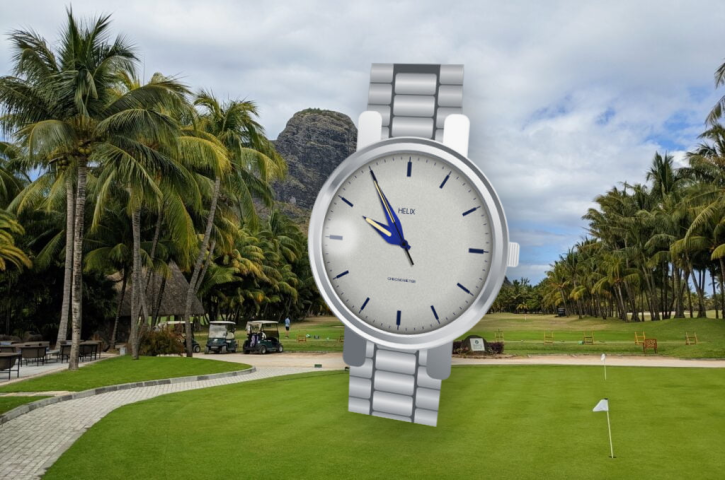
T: 9 h 54 min 55 s
